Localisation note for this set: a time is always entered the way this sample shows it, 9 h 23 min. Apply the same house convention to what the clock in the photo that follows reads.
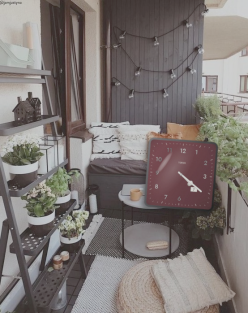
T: 4 h 21 min
